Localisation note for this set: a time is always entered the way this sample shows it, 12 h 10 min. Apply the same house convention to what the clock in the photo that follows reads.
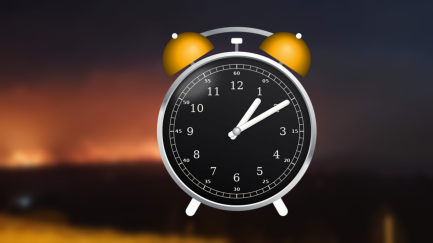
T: 1 h 10 min
